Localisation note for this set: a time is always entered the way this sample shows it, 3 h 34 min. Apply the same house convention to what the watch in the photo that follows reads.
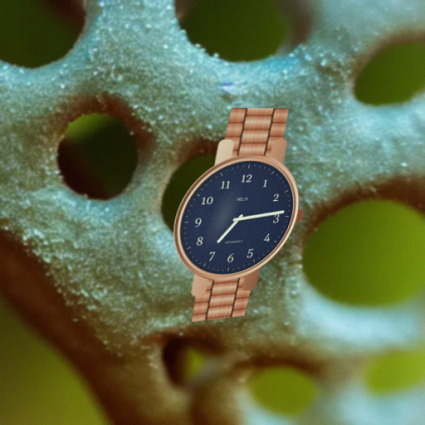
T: 7 h 14 min
